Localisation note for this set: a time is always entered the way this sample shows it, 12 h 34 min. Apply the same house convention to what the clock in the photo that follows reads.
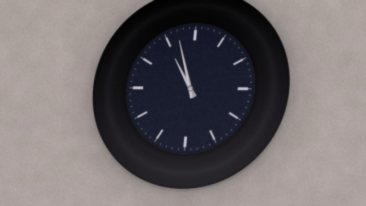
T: 10 h 57 min
